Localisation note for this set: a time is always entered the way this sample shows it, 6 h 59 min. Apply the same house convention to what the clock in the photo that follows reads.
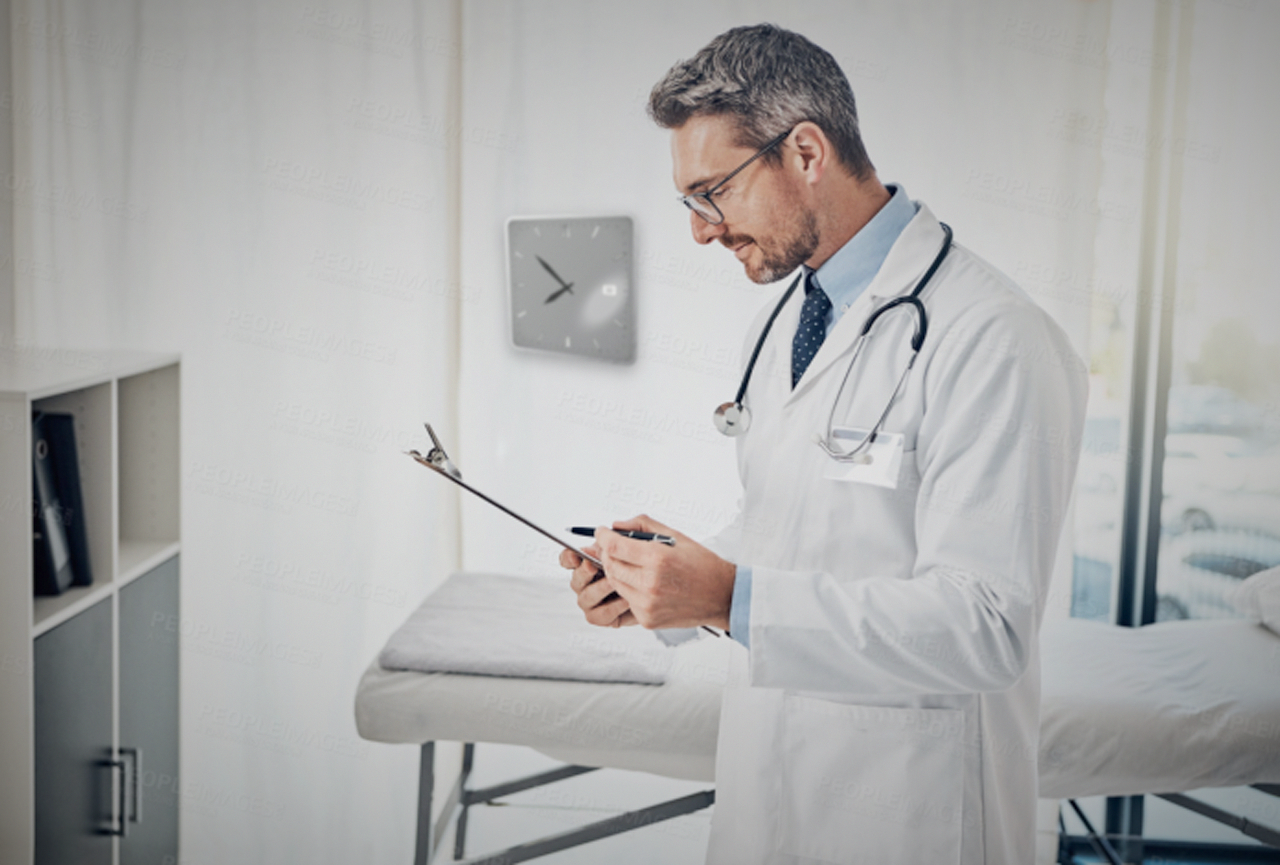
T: 7 h 52 min
